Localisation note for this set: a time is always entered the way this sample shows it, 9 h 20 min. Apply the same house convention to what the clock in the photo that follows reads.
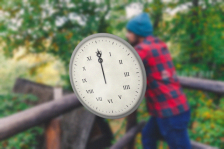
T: 12 h 00 min
